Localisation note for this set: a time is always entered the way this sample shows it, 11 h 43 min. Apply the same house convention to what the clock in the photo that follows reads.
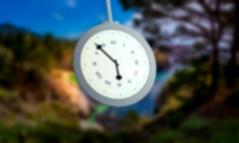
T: 5 h 53 min
